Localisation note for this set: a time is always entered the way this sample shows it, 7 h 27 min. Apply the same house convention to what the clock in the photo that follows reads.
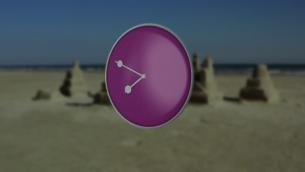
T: 7 h 49 min
